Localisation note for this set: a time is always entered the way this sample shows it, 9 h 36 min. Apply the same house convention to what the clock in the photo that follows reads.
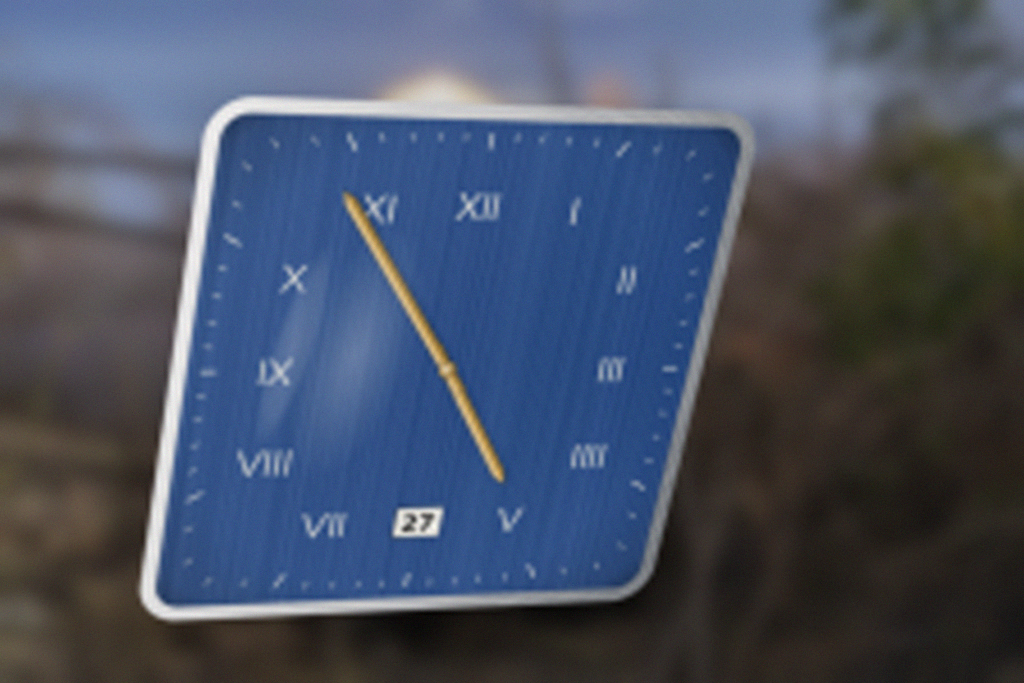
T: 4 h 54 min
